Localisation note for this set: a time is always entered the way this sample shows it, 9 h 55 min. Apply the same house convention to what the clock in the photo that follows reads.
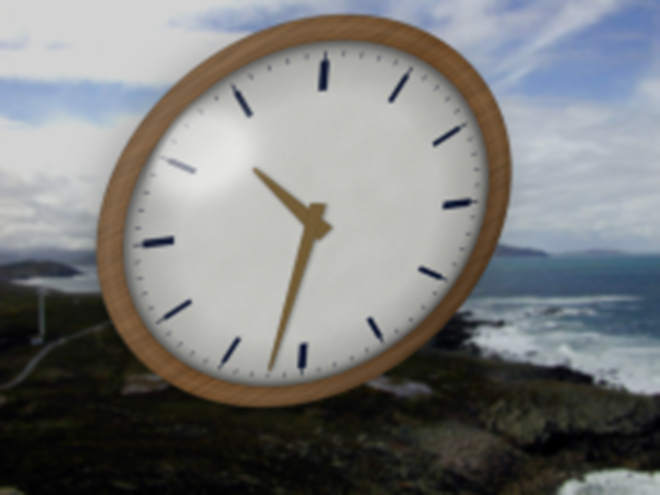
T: 10 h 32 min
